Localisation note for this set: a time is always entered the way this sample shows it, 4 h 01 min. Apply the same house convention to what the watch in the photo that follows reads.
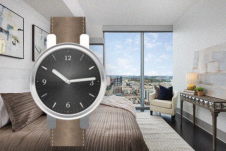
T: 10 h 14 min
